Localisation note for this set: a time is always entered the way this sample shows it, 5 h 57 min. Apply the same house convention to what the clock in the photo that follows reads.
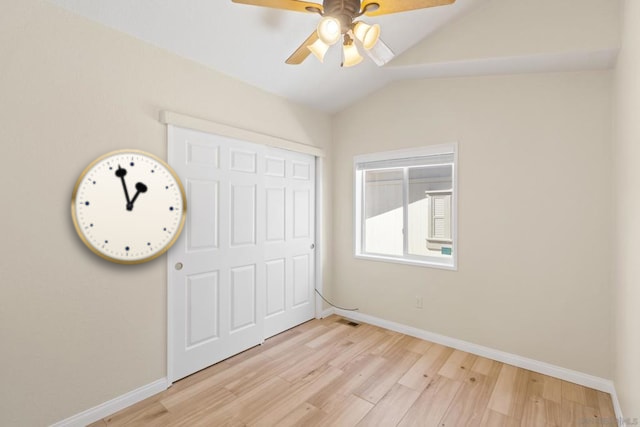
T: 12 h 57 min
